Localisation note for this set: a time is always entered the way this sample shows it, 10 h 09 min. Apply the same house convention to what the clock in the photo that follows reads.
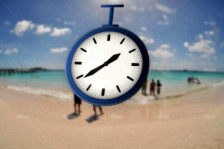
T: 1 h 39 min
